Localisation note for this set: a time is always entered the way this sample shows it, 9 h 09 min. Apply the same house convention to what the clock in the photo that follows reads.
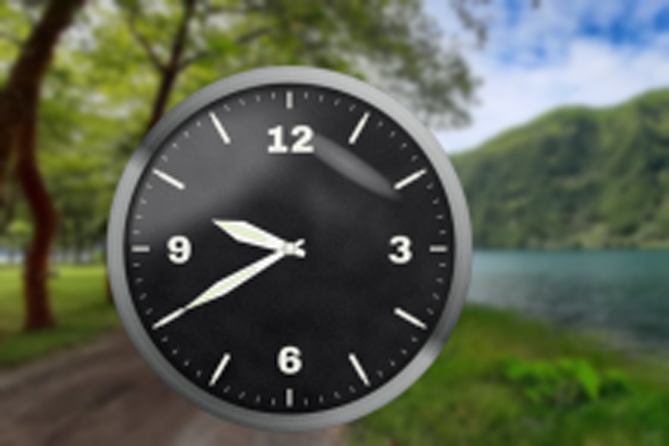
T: 9 h 40 min
